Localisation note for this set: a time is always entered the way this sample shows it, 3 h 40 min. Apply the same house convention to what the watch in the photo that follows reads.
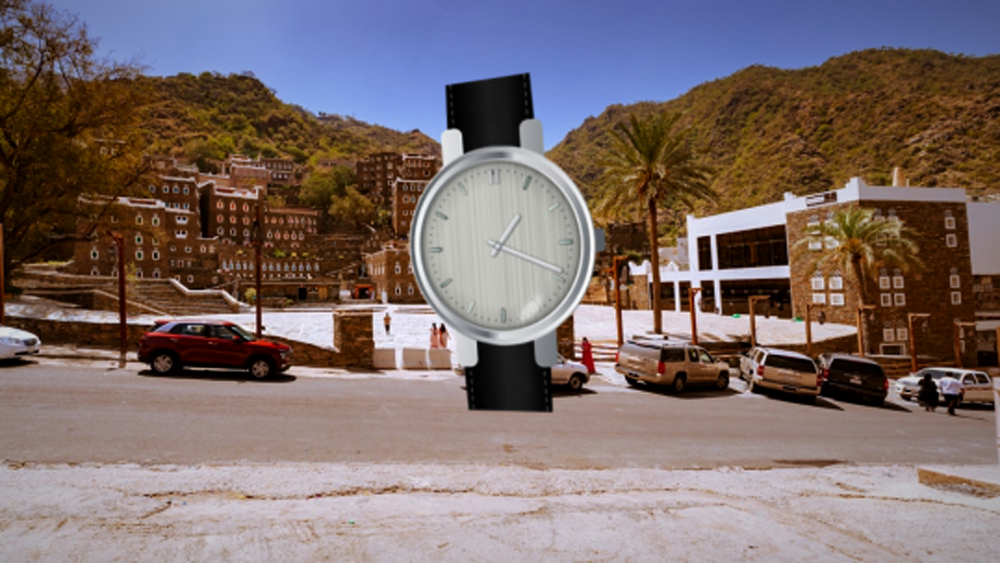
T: 1 h 19 min
